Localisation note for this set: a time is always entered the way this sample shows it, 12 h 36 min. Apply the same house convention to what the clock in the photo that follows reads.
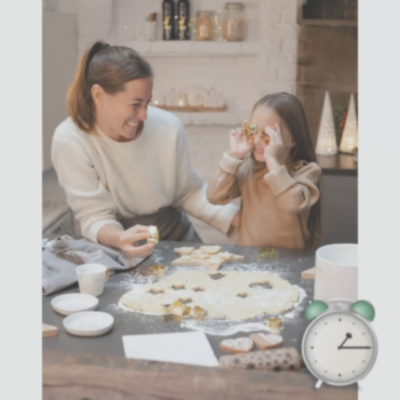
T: 1 h 15 min
